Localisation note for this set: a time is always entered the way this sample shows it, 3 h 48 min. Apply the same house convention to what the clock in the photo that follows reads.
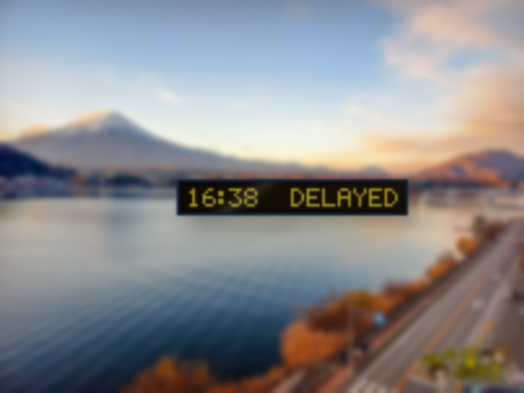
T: 16 h 38 min
